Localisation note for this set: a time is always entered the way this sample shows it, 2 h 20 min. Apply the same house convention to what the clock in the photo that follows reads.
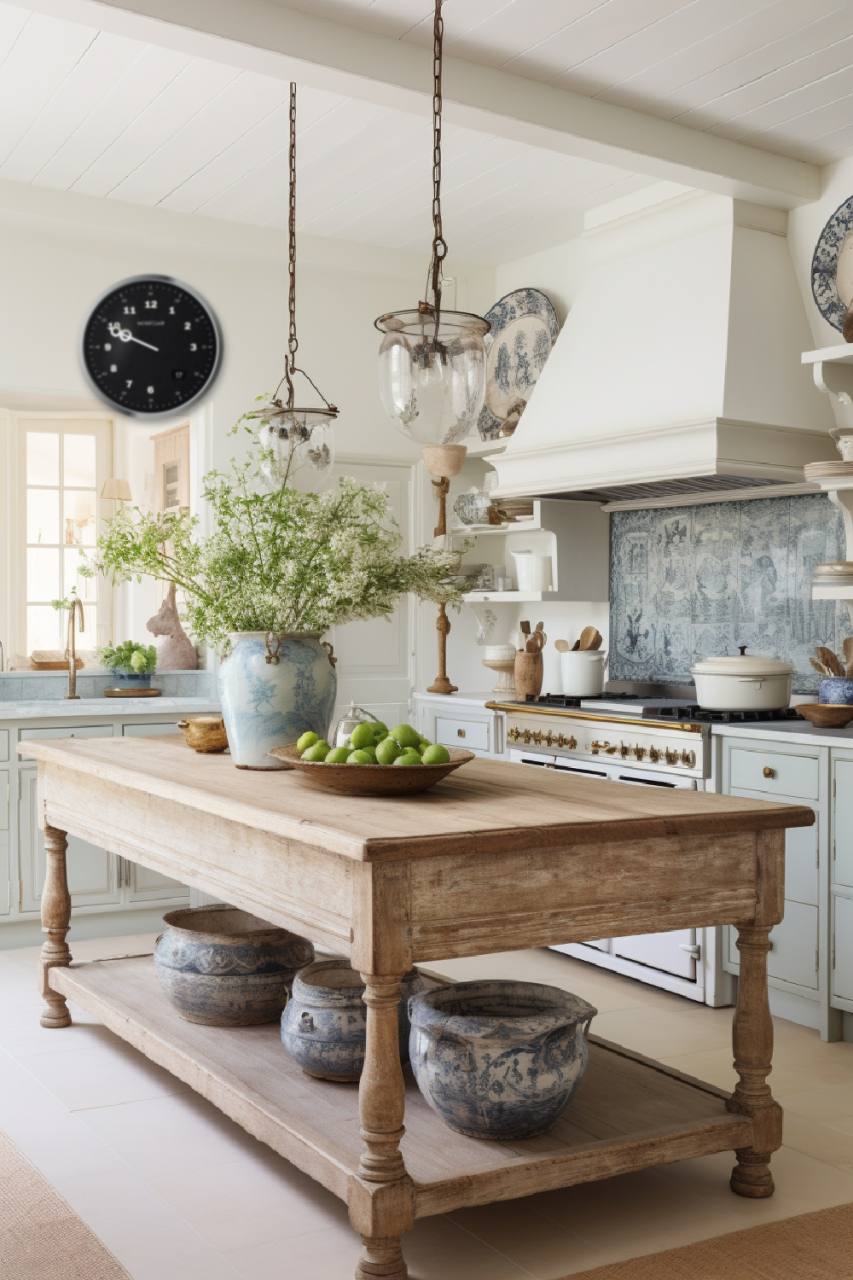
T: 9 h 49 min
